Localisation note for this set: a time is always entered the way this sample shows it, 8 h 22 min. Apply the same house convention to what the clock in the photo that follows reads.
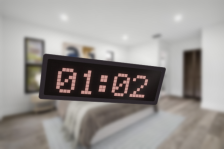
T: 1 h 02 min
